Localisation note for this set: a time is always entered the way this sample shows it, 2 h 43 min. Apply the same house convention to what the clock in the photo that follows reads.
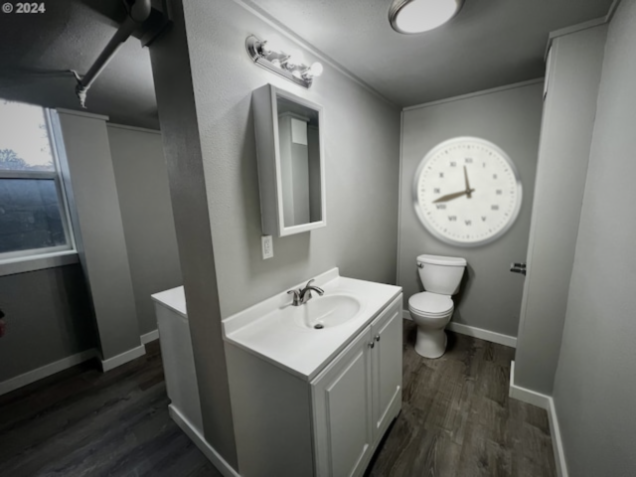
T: 11 h 42 min
